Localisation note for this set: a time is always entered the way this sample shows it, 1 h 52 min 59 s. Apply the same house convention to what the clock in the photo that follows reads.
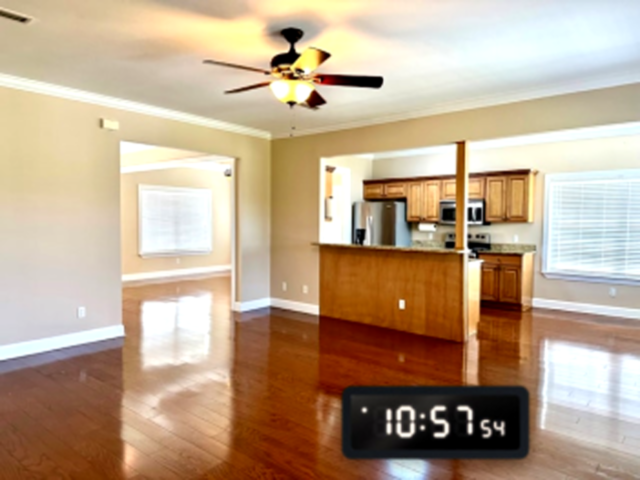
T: 10 h 57 min 54 s
